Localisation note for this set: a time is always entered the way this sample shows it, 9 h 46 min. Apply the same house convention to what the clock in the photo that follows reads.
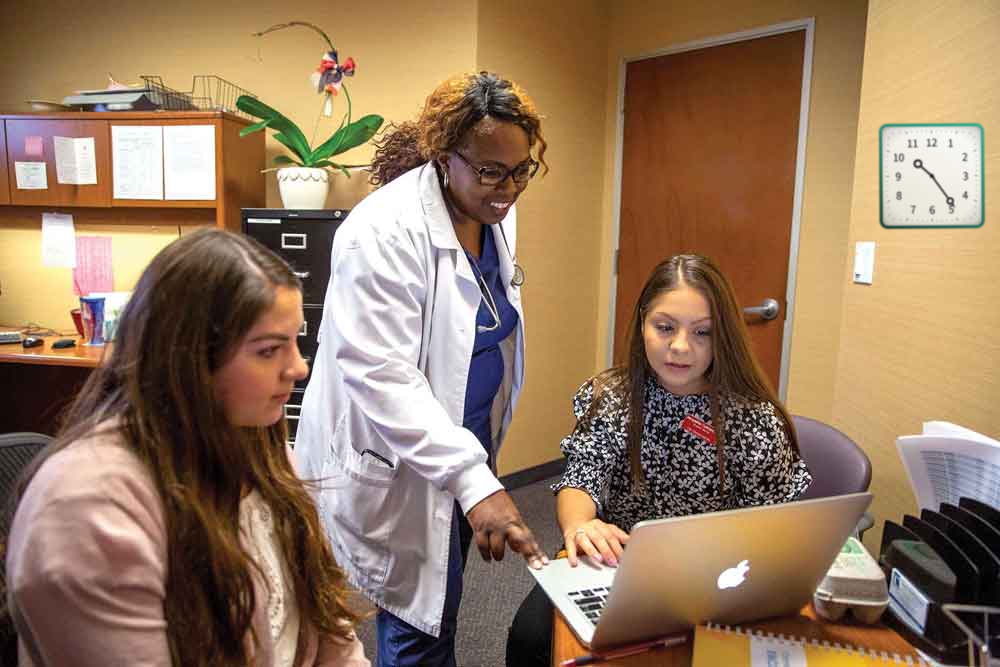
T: 10 h 24 min
